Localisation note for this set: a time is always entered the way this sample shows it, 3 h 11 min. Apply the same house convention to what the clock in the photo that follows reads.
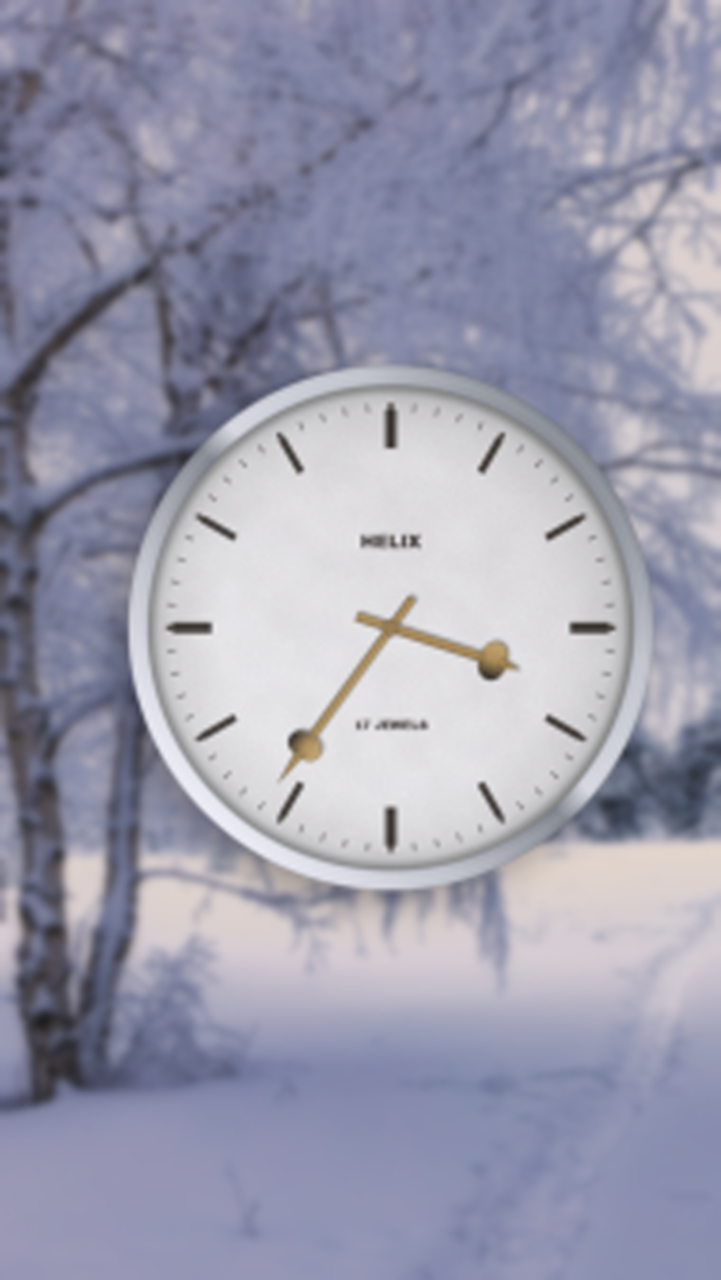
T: 3 h 36 min
